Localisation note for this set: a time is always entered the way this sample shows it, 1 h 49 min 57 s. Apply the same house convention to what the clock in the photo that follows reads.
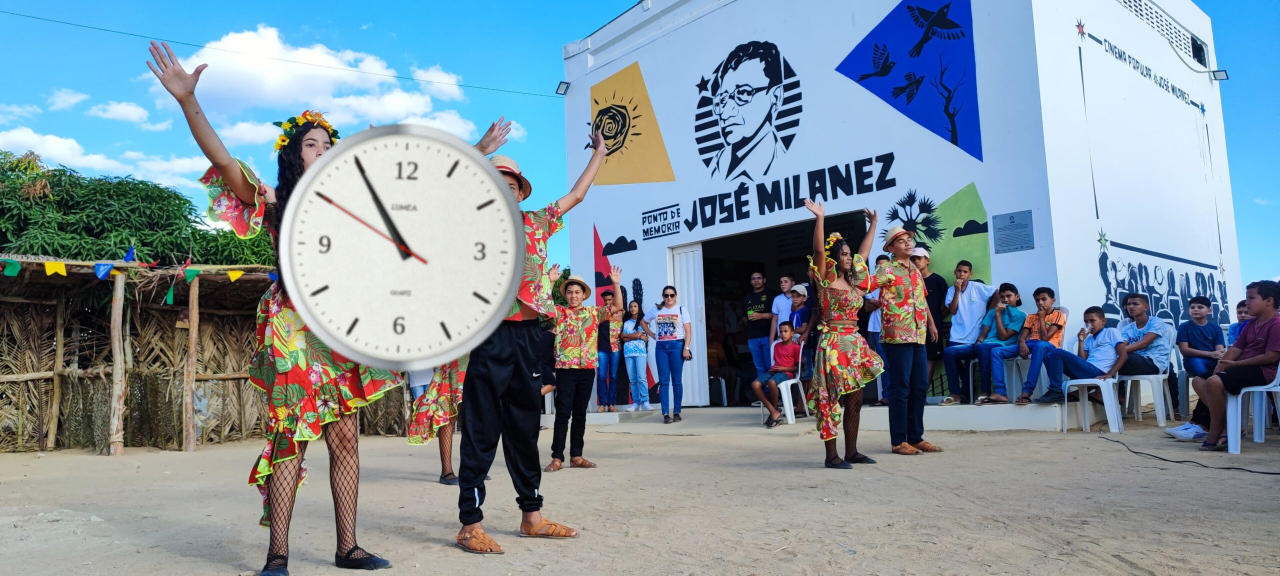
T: 10 h 54 min 50 s
